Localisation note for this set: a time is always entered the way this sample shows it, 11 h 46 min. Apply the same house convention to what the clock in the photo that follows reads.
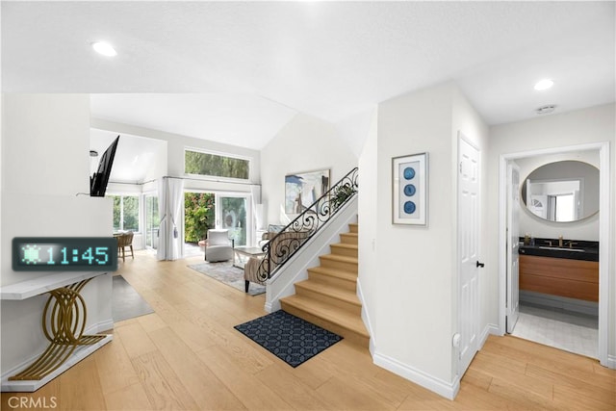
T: 11 h 45 min
